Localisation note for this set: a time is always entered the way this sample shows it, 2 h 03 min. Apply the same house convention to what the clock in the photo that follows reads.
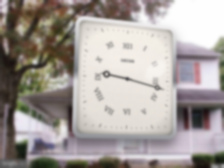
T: 9 h 17 min
